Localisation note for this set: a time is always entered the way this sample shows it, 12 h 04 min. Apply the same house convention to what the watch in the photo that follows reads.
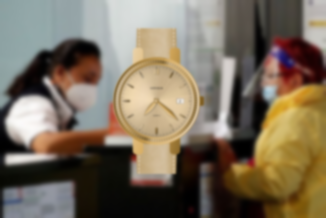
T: 7 h 22 min
